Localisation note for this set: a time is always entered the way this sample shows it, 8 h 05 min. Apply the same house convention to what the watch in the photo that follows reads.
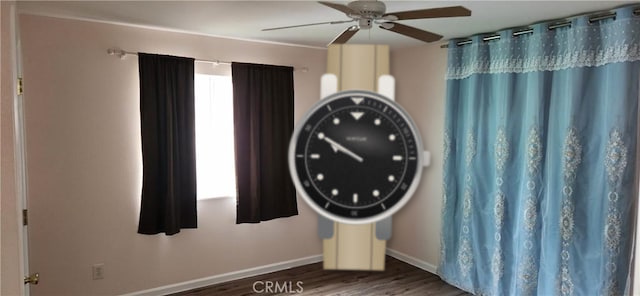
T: 9 h 50 min
